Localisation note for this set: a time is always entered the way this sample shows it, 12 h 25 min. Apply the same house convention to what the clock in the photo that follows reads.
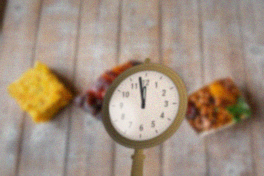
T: 11 h 58 min
